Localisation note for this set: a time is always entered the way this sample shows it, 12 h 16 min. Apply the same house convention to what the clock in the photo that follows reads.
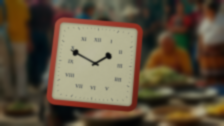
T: 1 h 49 min
